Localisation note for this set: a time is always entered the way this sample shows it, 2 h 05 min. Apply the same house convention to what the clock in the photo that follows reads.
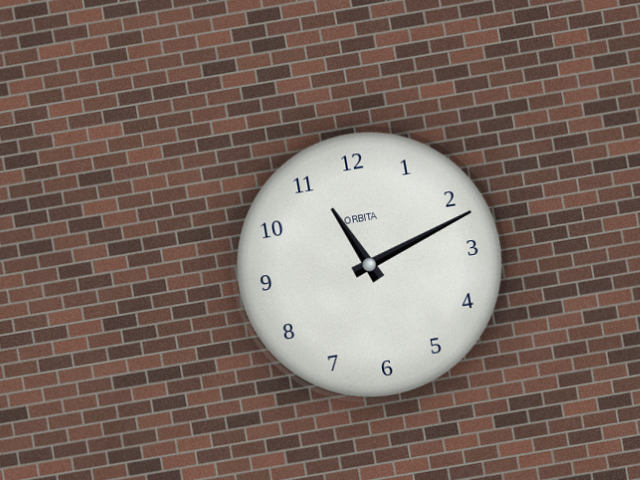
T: 11 h 12 min
